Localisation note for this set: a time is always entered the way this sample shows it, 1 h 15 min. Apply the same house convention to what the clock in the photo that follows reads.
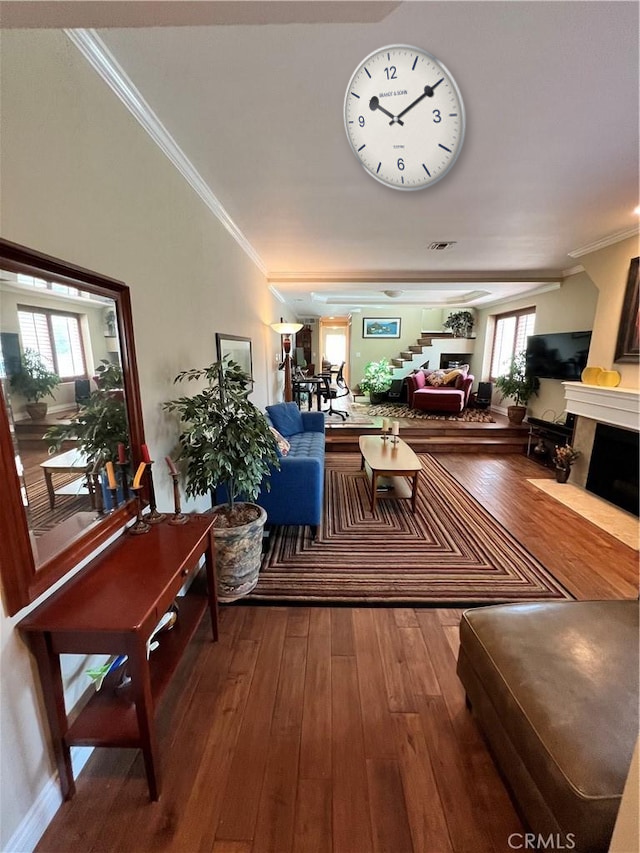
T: 10 h 10 min
